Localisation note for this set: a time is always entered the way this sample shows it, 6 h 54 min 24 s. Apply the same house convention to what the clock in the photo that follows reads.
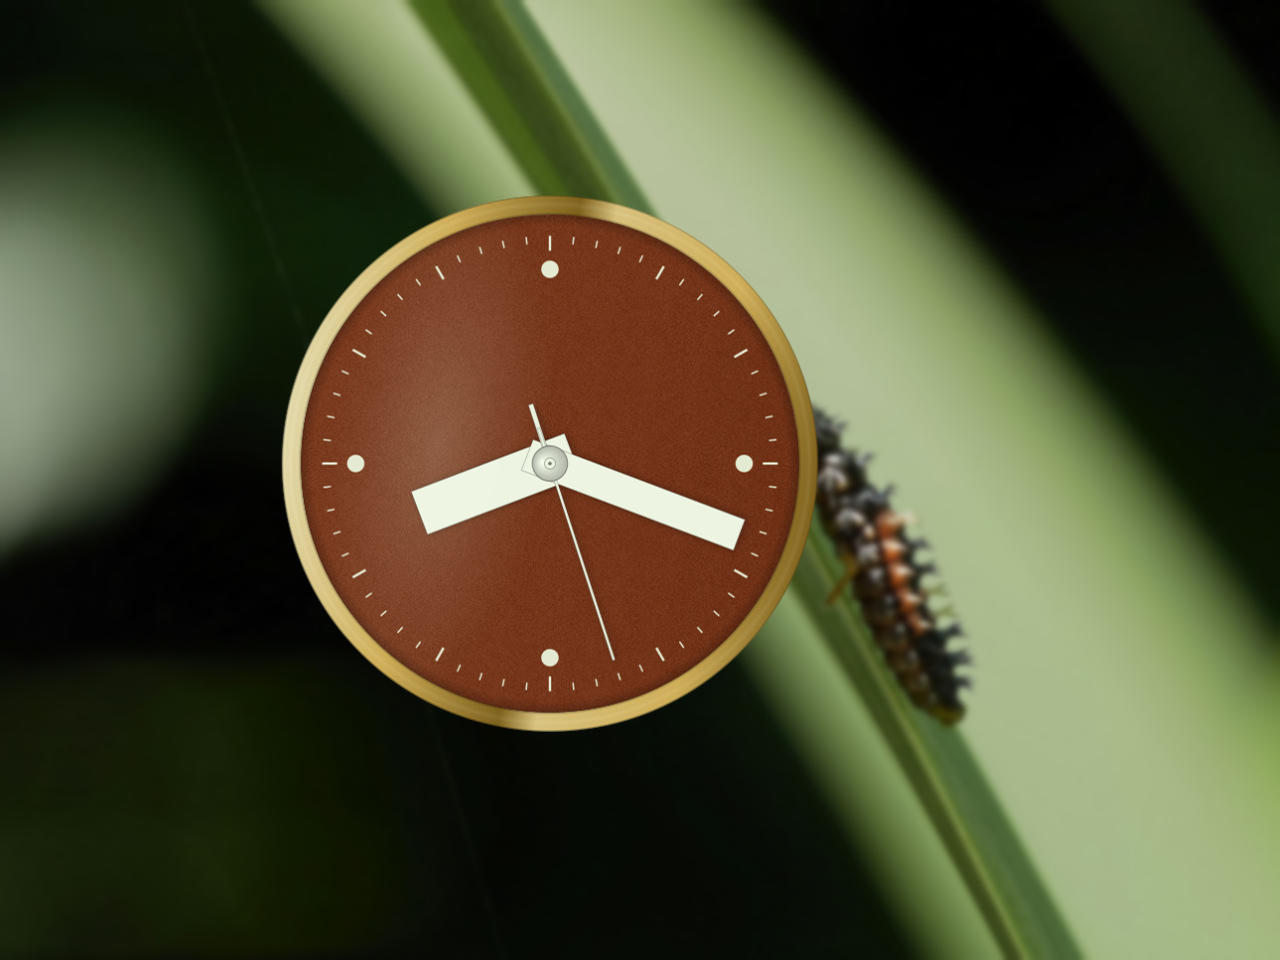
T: 8 h 18 min 27 s
